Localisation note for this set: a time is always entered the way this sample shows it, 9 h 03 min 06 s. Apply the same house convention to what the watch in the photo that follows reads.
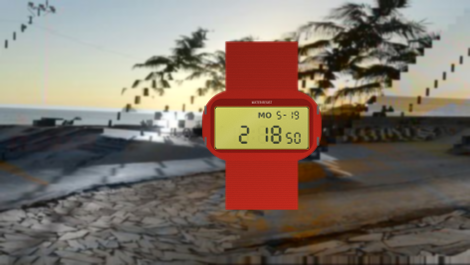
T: 2 h 18 min 50 s
